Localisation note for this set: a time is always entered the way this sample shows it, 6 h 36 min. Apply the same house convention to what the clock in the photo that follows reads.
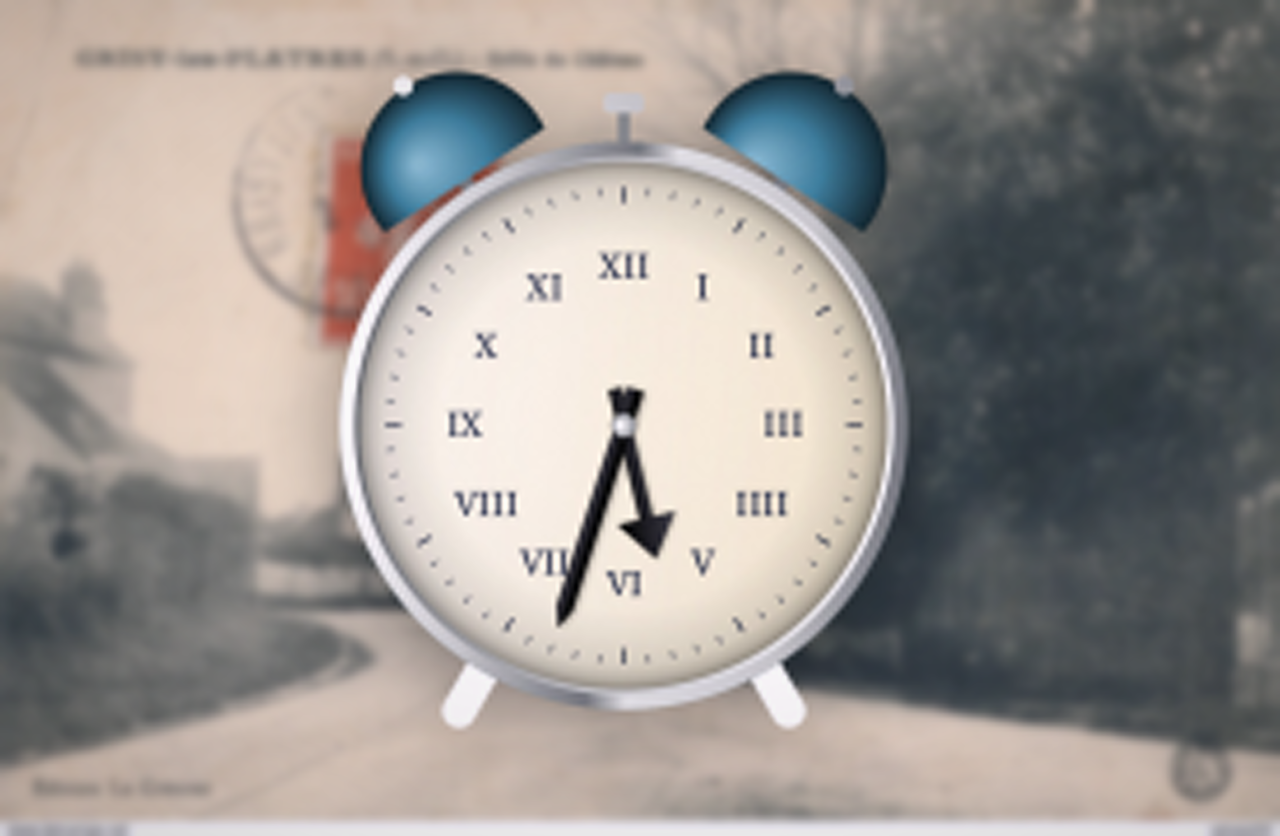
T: 5 h 33 min
